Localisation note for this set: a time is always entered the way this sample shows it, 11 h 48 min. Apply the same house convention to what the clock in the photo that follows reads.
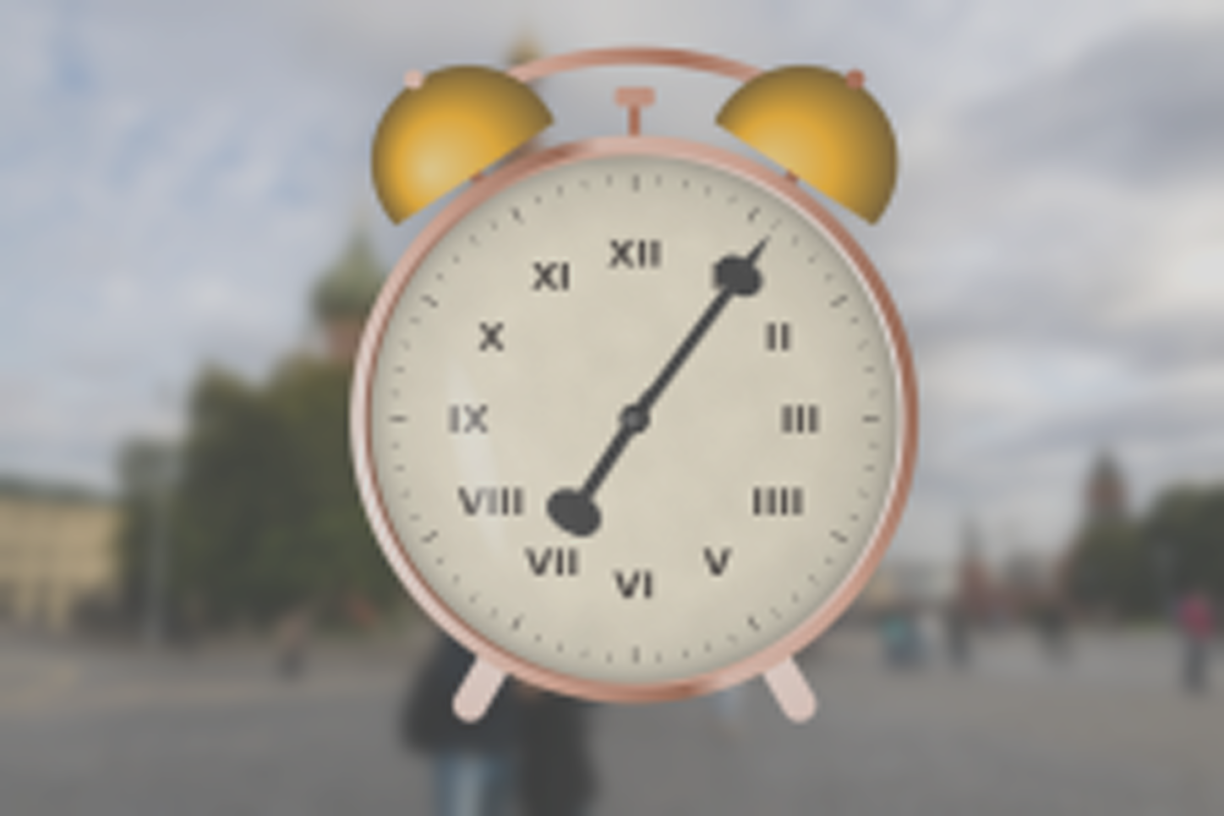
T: 7 h 06 min
